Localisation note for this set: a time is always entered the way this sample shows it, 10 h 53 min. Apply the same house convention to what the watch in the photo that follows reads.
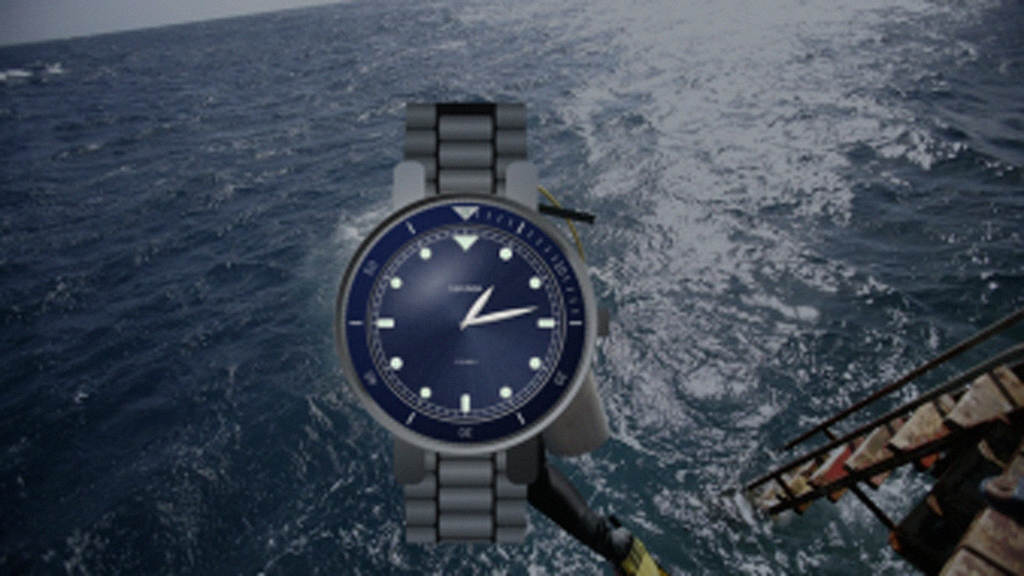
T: 1 h 13 min
